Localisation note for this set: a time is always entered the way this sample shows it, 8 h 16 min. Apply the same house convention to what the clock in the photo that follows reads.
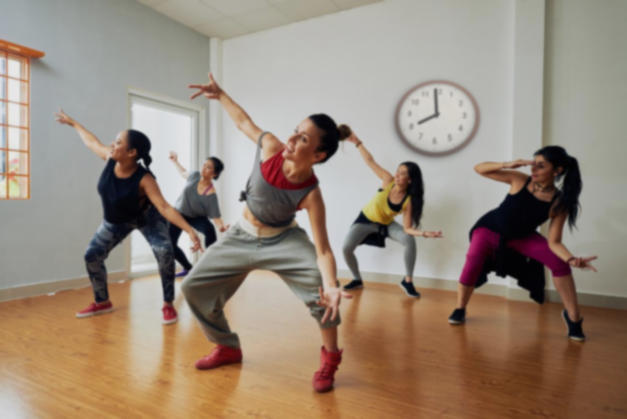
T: 7 h 59 min
